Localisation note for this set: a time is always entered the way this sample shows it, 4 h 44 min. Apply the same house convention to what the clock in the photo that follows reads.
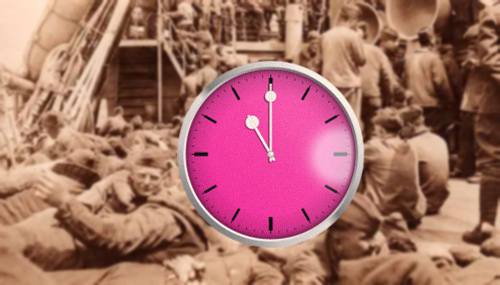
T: 11 h 00 min
